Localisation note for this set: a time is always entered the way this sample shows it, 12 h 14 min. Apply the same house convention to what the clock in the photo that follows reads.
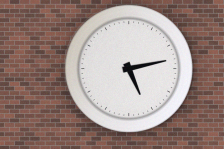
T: 5 h 13 min
